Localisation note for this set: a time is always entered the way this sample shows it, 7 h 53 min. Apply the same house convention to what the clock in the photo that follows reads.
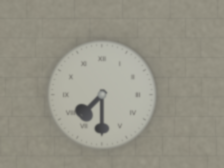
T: 7 h 30 min
